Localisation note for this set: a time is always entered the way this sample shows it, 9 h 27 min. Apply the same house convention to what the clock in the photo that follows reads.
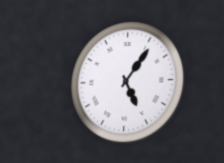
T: 5 h 06 min
